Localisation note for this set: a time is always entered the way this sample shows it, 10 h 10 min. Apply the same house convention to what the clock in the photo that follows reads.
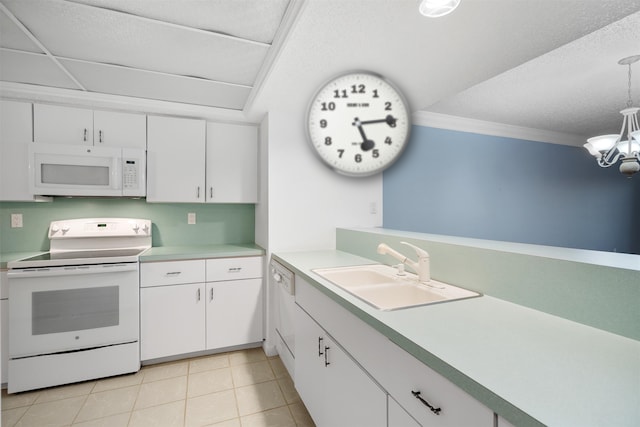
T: 5 h 14 min
